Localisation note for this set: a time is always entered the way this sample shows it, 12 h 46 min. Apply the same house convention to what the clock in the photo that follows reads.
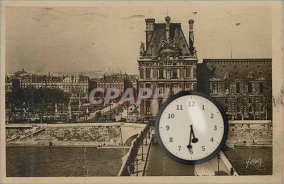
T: 5 h 31 min
